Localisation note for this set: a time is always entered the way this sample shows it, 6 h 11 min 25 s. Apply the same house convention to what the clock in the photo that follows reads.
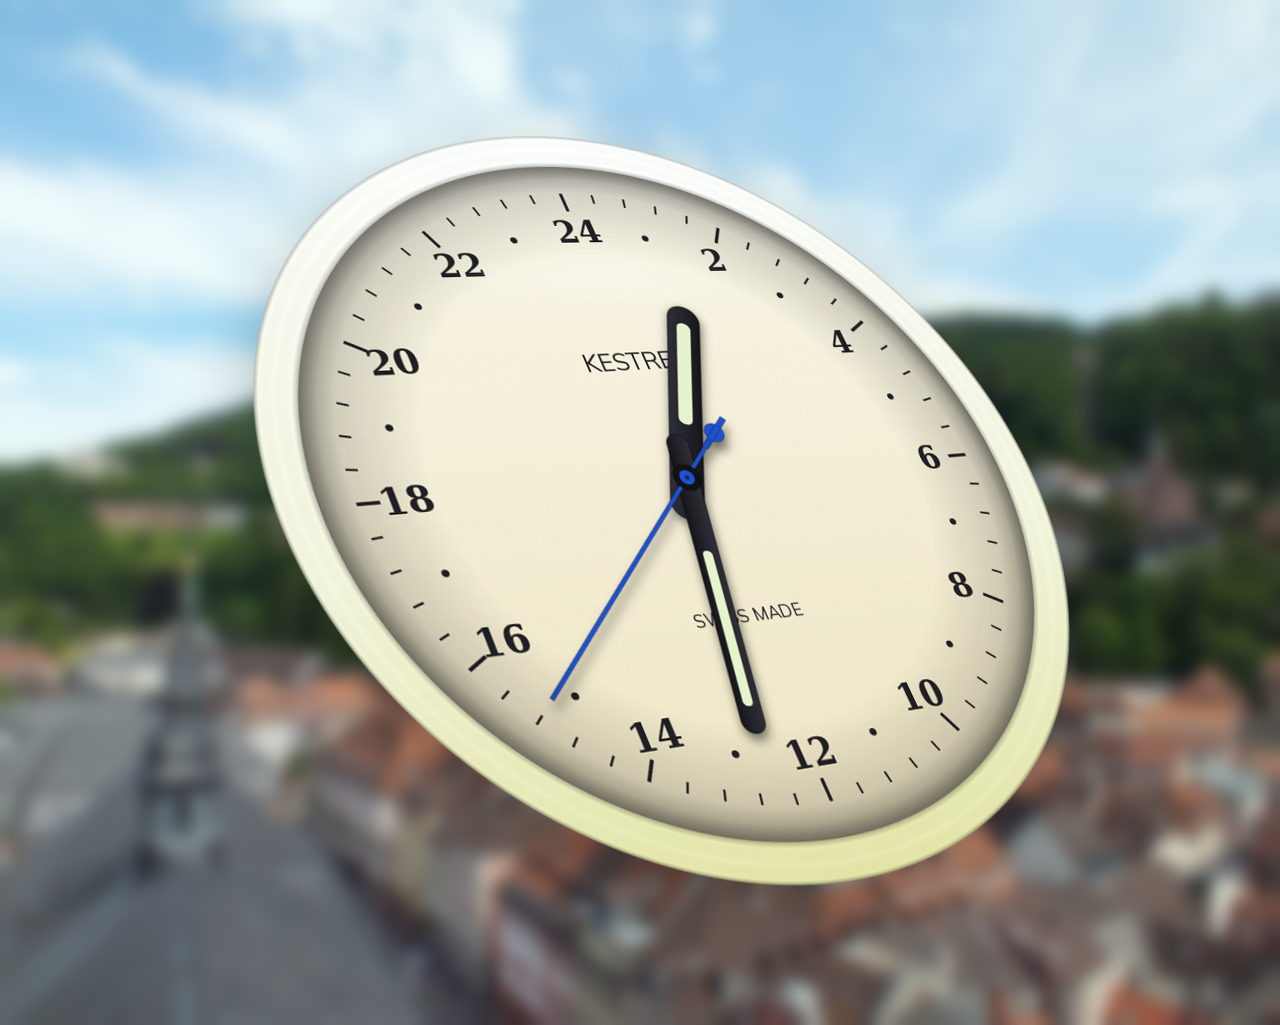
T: 1 h 31 min 38 s
